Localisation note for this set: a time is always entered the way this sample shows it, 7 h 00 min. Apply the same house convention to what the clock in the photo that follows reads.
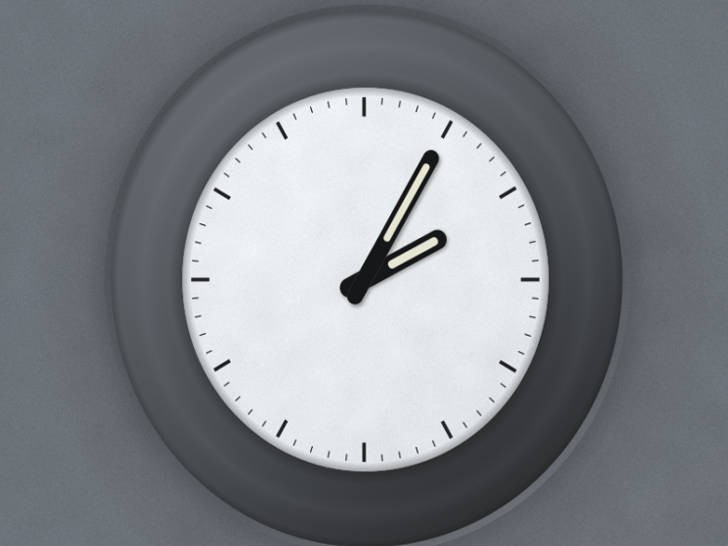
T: 2 h 05 min
